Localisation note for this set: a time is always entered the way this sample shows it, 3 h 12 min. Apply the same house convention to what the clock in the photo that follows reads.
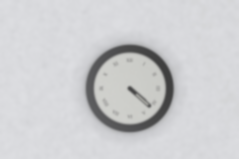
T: 4 h 22 min
